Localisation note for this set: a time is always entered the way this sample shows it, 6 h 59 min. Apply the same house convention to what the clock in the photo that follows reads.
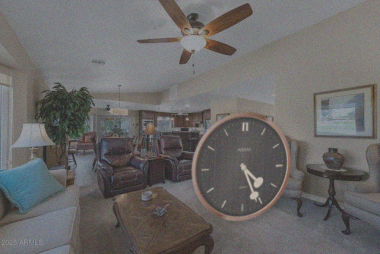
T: 4 h 26 min
